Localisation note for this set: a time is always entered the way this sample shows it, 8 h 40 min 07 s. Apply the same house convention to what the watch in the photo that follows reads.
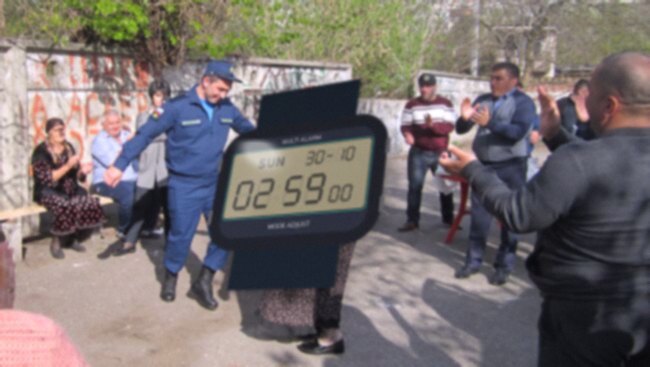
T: 2 h 59 min 00 s
